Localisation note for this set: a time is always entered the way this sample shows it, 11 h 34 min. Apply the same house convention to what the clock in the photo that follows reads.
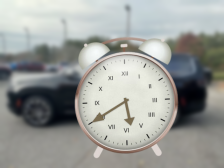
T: 5 h 40 min
